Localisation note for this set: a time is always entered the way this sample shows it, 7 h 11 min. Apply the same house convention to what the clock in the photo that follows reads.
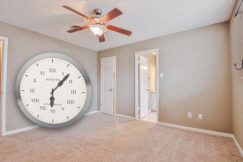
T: 6 h 07 min
